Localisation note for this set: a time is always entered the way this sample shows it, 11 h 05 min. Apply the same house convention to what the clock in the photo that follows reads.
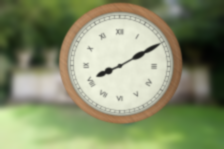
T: 8 h 10 min
